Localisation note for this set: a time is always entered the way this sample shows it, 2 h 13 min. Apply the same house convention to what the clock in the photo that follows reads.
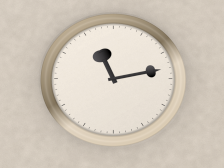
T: 11 h 13 min
